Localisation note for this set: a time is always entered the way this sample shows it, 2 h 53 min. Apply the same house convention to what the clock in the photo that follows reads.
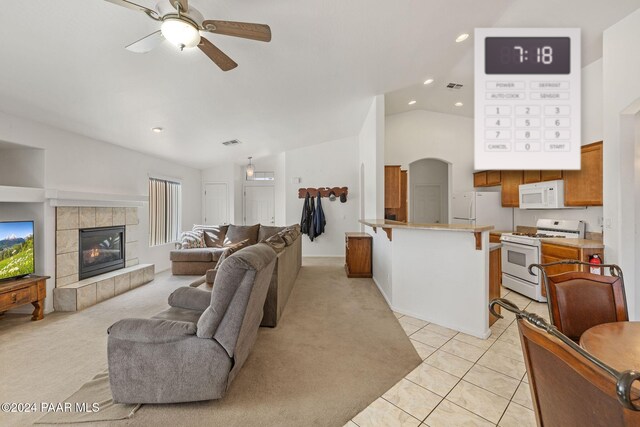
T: 7 h 18 min
